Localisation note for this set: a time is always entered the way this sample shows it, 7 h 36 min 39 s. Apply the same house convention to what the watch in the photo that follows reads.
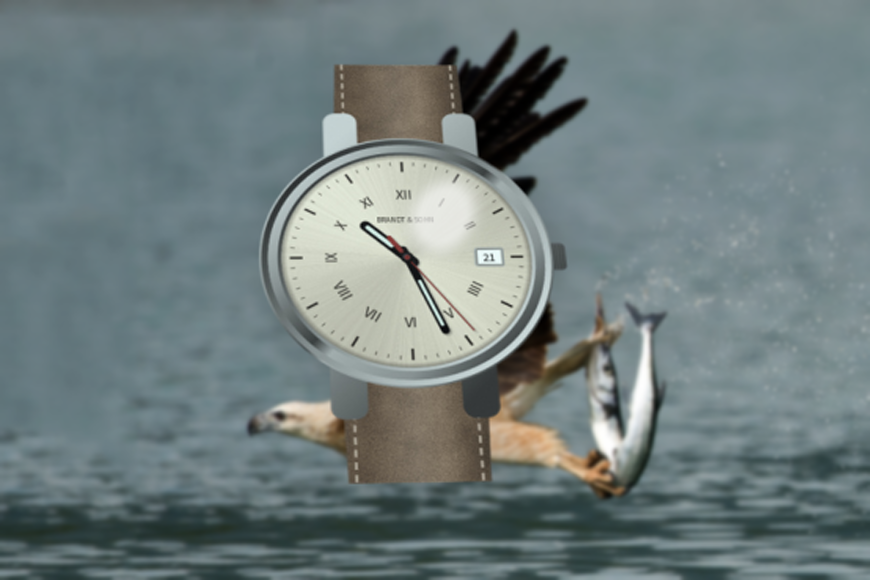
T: 10 h 26 min 24 s
